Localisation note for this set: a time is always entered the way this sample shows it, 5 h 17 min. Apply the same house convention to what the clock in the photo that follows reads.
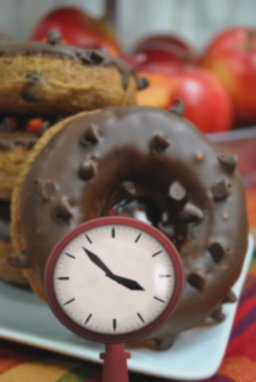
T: 3 h 53 min
